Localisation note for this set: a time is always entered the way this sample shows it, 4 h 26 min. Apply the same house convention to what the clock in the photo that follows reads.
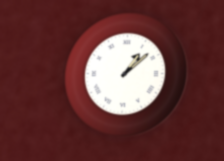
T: 1 h 08 min
